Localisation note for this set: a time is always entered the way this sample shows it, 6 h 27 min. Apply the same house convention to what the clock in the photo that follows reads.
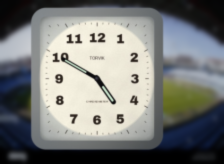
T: 4 h 50 min
